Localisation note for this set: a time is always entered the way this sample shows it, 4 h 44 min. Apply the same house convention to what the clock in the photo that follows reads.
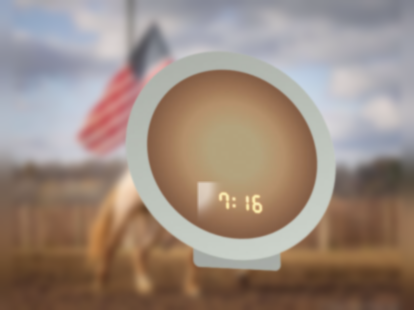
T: 7 h 16 min
